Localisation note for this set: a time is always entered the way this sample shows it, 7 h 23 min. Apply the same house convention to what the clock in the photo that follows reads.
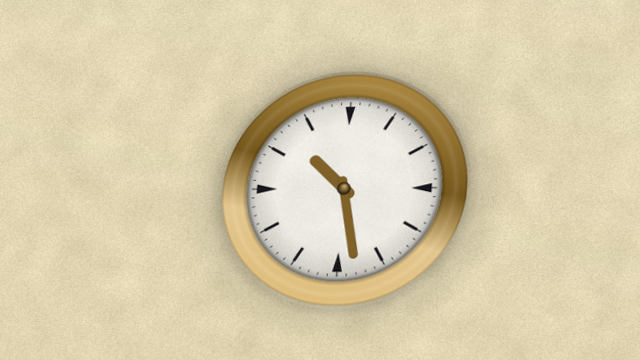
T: 10 h 28 min
